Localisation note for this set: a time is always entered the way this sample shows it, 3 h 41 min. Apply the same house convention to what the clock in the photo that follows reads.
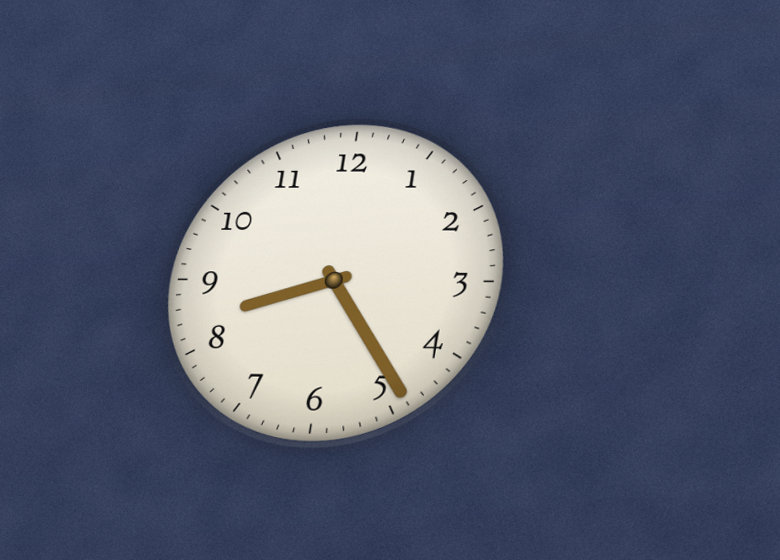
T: 8 h 24 min
